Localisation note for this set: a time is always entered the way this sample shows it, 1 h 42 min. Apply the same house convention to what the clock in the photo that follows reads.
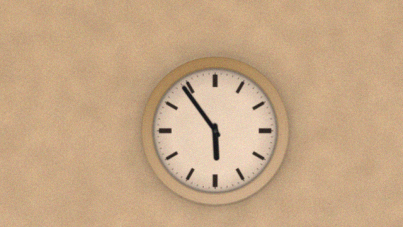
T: 5 h 54 min
